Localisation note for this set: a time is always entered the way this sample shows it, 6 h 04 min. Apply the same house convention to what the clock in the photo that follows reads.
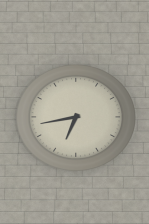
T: 6 h 43 min
